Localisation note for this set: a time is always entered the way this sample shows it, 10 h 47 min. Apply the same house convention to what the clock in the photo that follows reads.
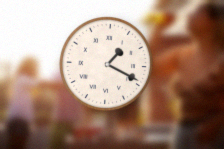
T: 1 h 19 min
